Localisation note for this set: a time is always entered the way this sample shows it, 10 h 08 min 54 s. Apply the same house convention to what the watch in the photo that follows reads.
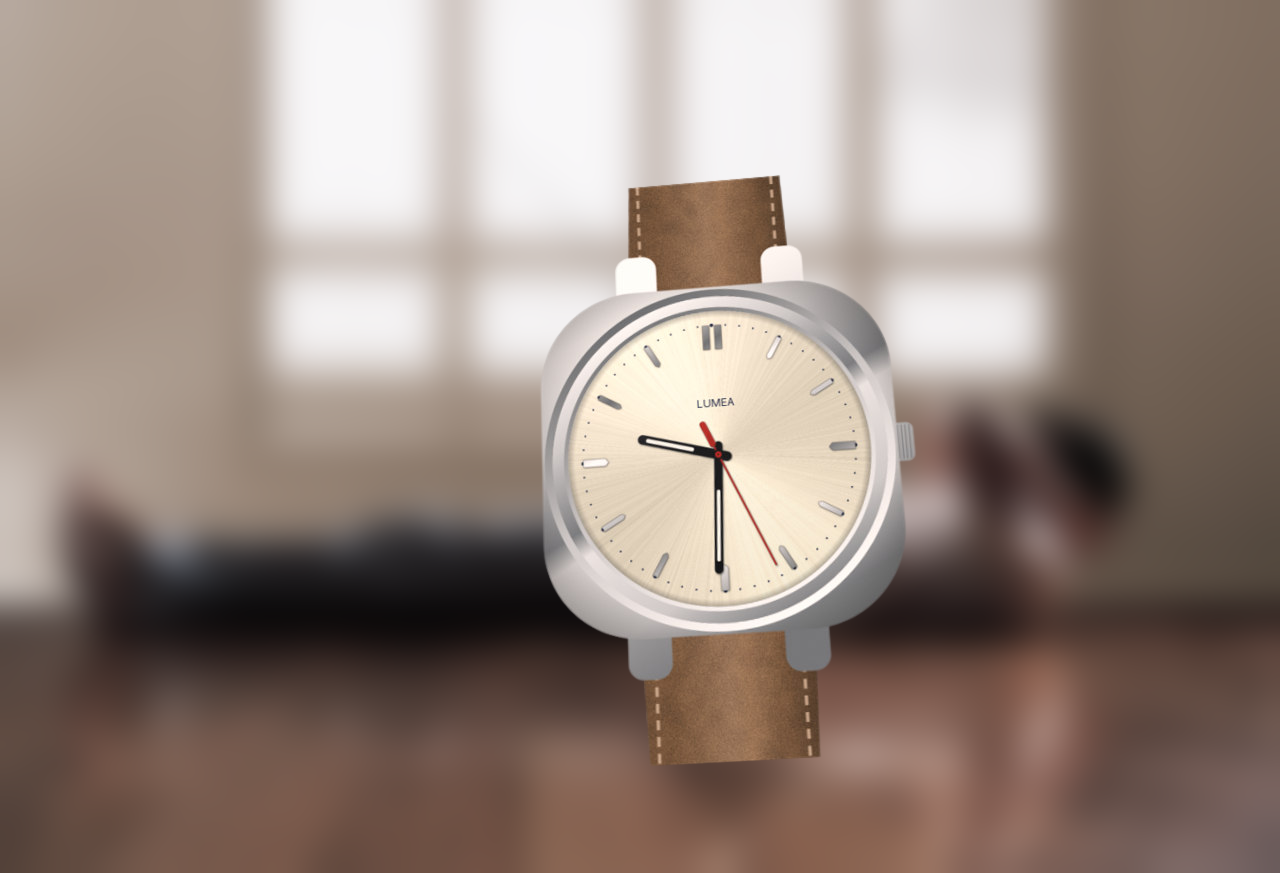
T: 9 h 30 min 26 s
